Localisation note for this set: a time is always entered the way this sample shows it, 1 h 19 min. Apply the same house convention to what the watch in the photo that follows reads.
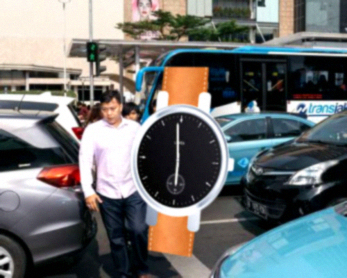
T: 5 h 59 min
